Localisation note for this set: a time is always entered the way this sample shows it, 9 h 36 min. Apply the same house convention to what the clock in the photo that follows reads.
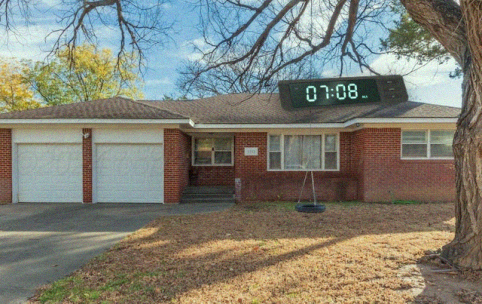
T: 7 h 08 min
